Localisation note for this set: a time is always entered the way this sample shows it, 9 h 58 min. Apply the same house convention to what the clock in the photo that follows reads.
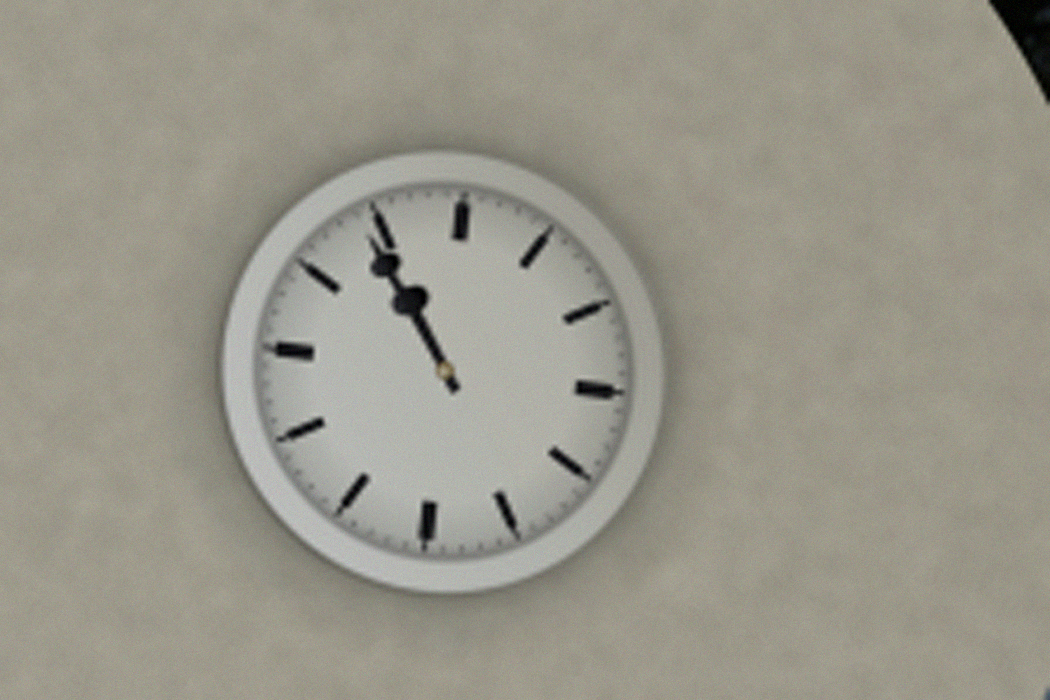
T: 10 h 54 min
